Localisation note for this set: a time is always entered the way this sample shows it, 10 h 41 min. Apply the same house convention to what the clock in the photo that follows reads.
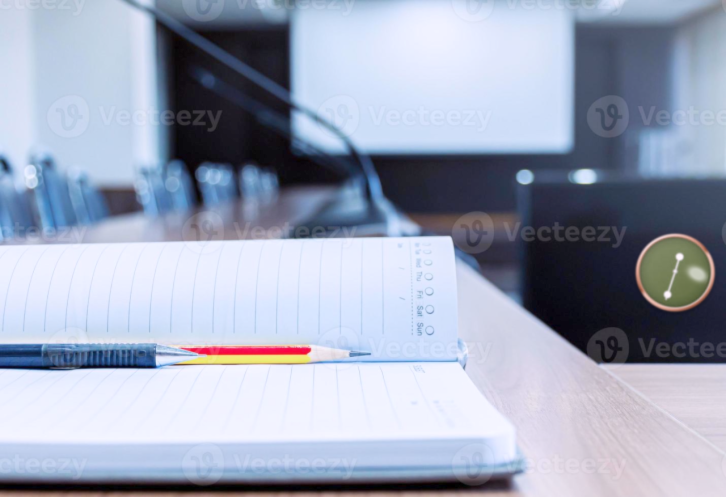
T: 12 h 33 min
